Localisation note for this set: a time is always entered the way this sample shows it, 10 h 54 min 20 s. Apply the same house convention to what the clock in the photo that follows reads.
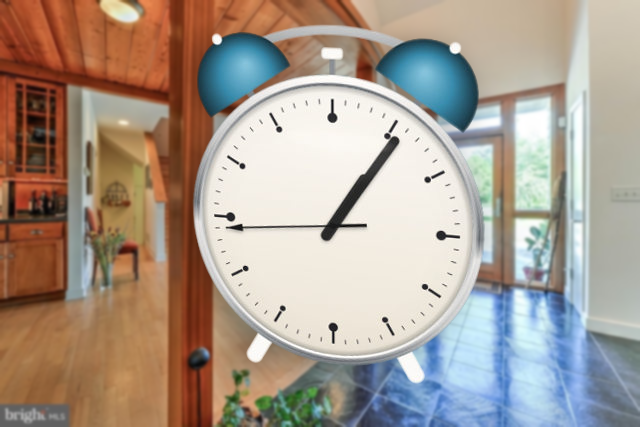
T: 1 h 05 min 44 s
